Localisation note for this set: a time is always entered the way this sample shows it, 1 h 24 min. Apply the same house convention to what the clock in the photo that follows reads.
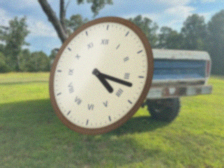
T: 4 h 17 min
